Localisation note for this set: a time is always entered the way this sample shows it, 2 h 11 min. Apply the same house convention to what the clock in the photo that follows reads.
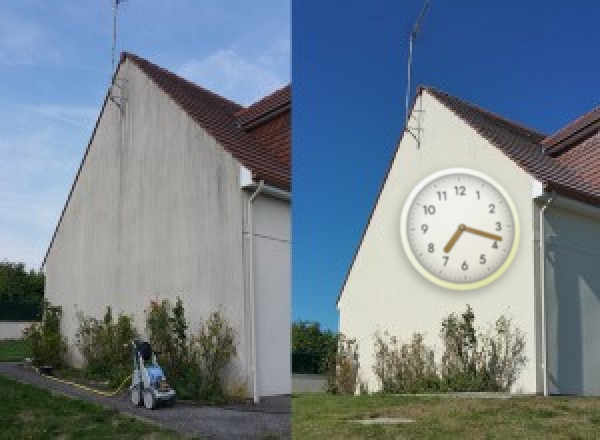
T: 7 h 18 min
